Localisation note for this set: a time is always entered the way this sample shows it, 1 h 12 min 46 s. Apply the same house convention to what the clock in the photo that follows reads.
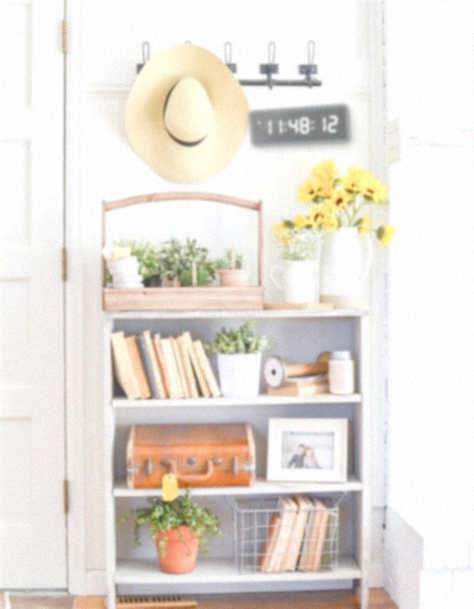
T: 11 h 48 min 12 s
